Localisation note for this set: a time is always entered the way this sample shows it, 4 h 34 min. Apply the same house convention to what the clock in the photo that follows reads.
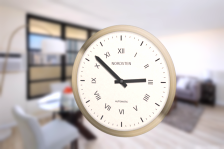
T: 2 h 52 min
